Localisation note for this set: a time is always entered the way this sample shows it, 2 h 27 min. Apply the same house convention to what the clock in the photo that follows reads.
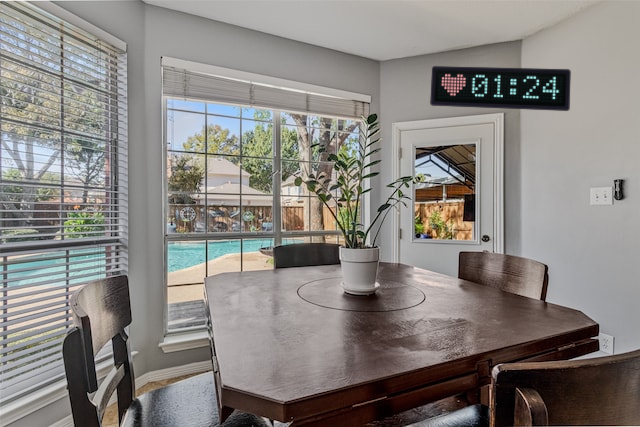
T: 1 h 24 min
